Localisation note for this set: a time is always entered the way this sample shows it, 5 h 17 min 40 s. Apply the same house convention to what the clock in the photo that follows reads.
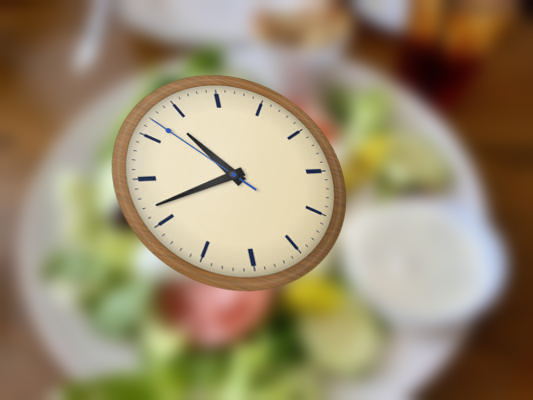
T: 10 h 41 min 52 s
